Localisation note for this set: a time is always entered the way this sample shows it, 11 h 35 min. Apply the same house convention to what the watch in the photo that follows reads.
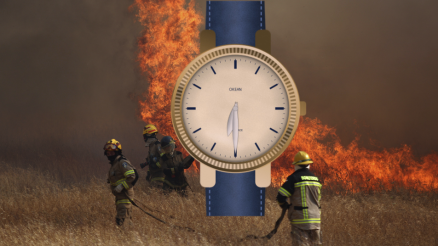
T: 6 h 30 min
